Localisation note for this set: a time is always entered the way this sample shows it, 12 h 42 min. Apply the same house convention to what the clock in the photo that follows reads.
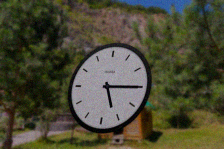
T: 5 h 15 min
